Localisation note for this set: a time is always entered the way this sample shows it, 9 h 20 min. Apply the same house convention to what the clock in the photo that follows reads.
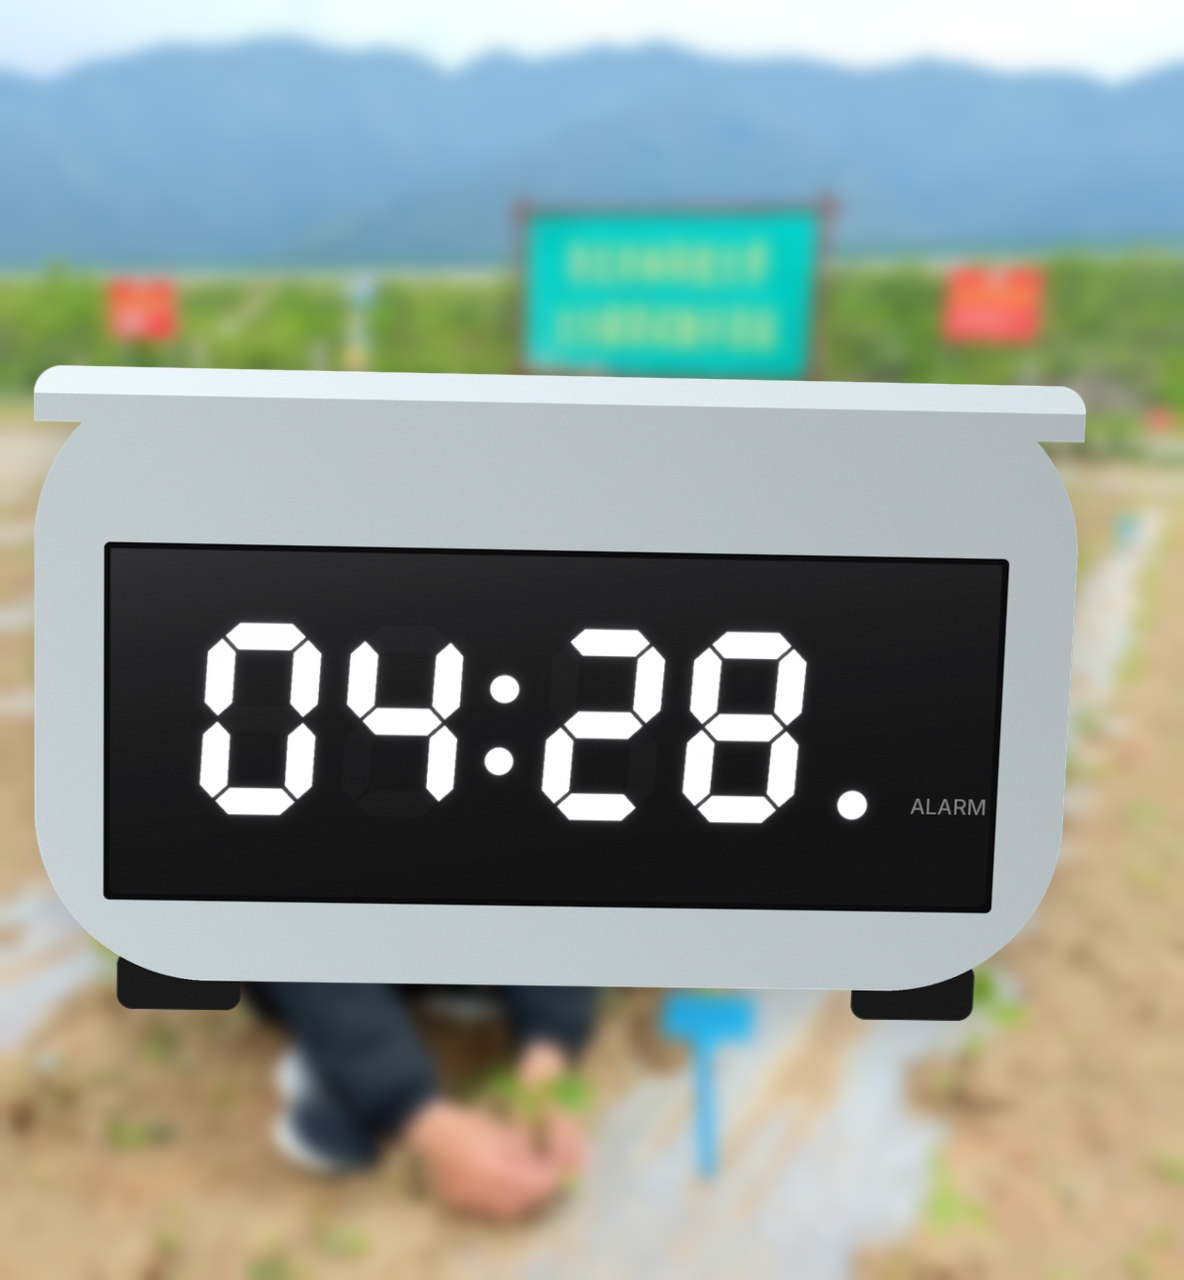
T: 4 h 28 min
